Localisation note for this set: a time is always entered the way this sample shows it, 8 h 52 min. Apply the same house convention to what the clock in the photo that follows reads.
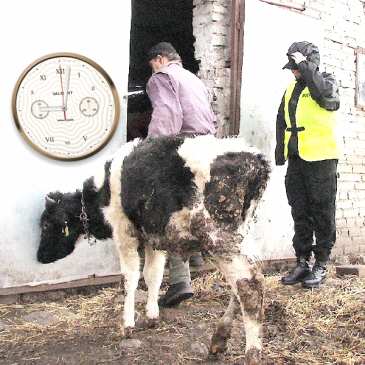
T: 9 h 02 min
